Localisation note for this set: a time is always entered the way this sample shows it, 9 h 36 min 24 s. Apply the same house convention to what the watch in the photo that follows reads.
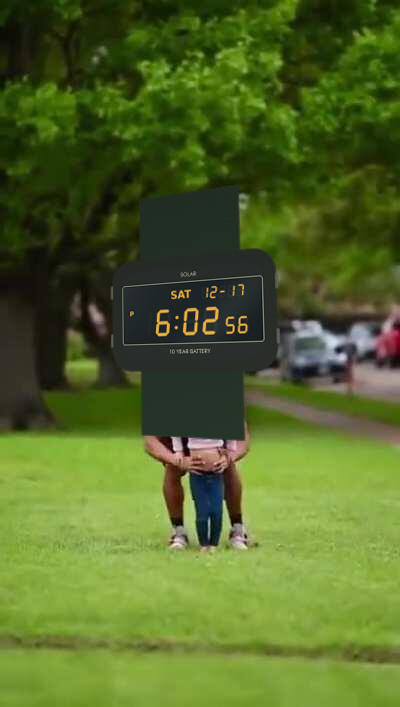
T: 6 h 02 min 56 s
